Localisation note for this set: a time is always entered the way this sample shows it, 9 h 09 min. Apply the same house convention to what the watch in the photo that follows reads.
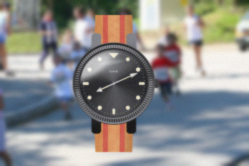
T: 8 h 11 min
